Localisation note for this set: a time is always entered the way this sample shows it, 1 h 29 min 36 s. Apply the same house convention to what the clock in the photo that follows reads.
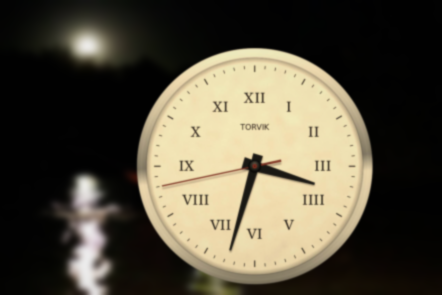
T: 3 h 32 min 43 s
